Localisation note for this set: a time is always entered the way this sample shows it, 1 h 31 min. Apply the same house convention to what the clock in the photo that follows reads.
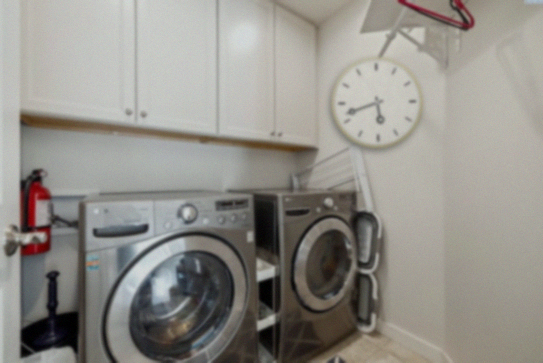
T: 5 h 42 min
